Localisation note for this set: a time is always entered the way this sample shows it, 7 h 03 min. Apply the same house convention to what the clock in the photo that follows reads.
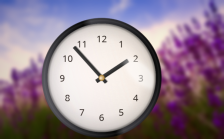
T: 1 h 53 min
